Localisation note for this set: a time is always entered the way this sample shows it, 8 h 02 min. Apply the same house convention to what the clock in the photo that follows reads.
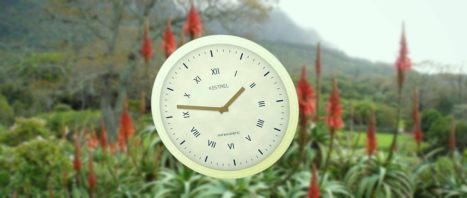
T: 1 h 47 min
